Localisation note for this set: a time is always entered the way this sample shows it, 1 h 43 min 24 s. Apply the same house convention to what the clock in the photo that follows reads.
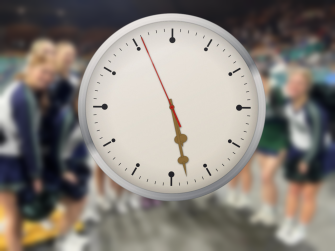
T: 5 h 27 min 56 s
